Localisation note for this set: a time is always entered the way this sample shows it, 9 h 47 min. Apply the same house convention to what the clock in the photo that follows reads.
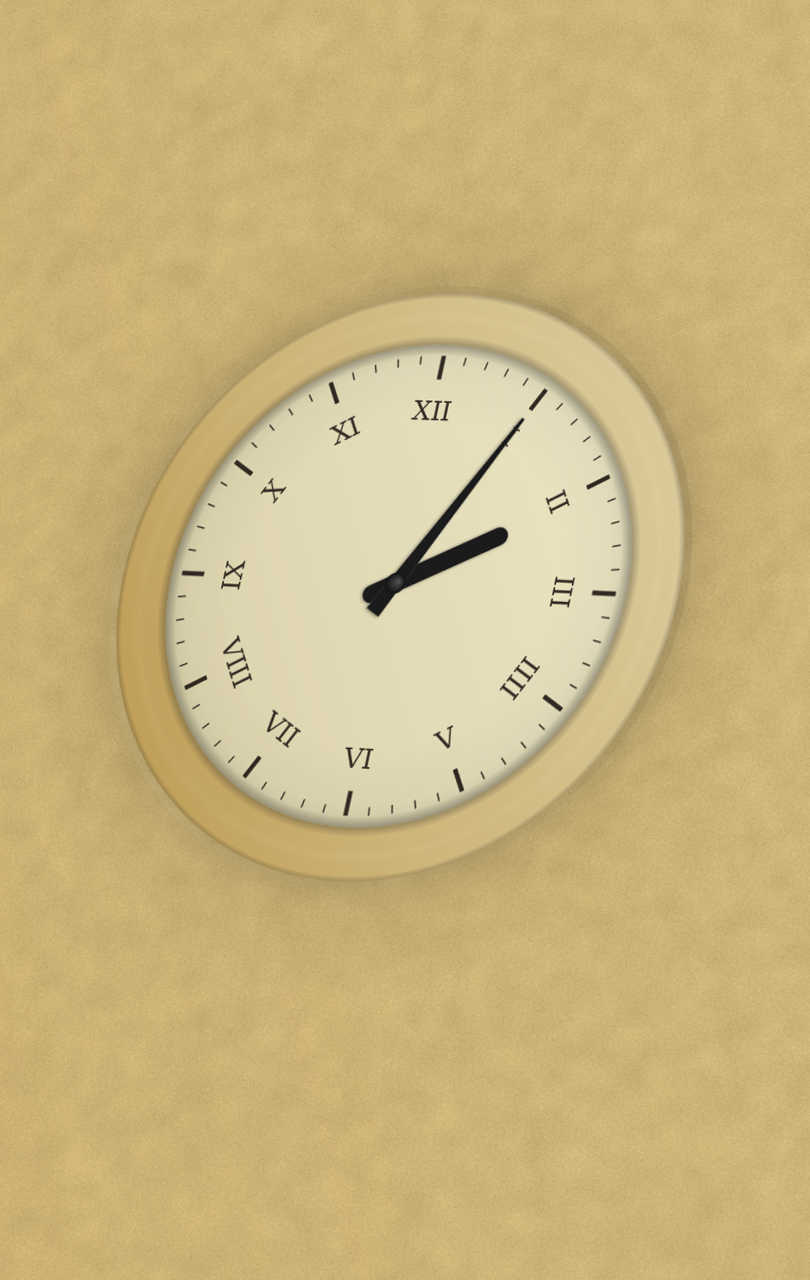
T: 2 h 05 min
